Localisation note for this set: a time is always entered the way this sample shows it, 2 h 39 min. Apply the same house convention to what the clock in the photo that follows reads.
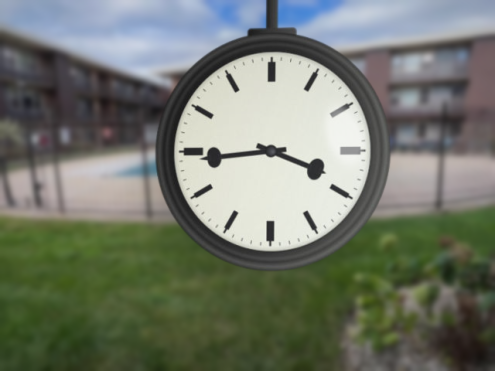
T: 3 h 44 min
